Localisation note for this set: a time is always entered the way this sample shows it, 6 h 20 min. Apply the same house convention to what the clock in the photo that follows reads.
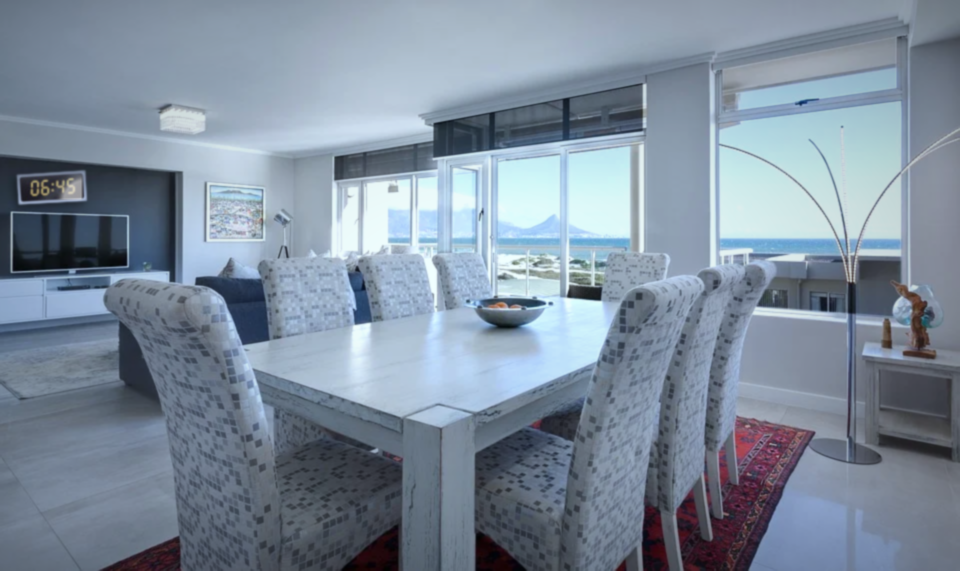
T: 6 h 45 min
